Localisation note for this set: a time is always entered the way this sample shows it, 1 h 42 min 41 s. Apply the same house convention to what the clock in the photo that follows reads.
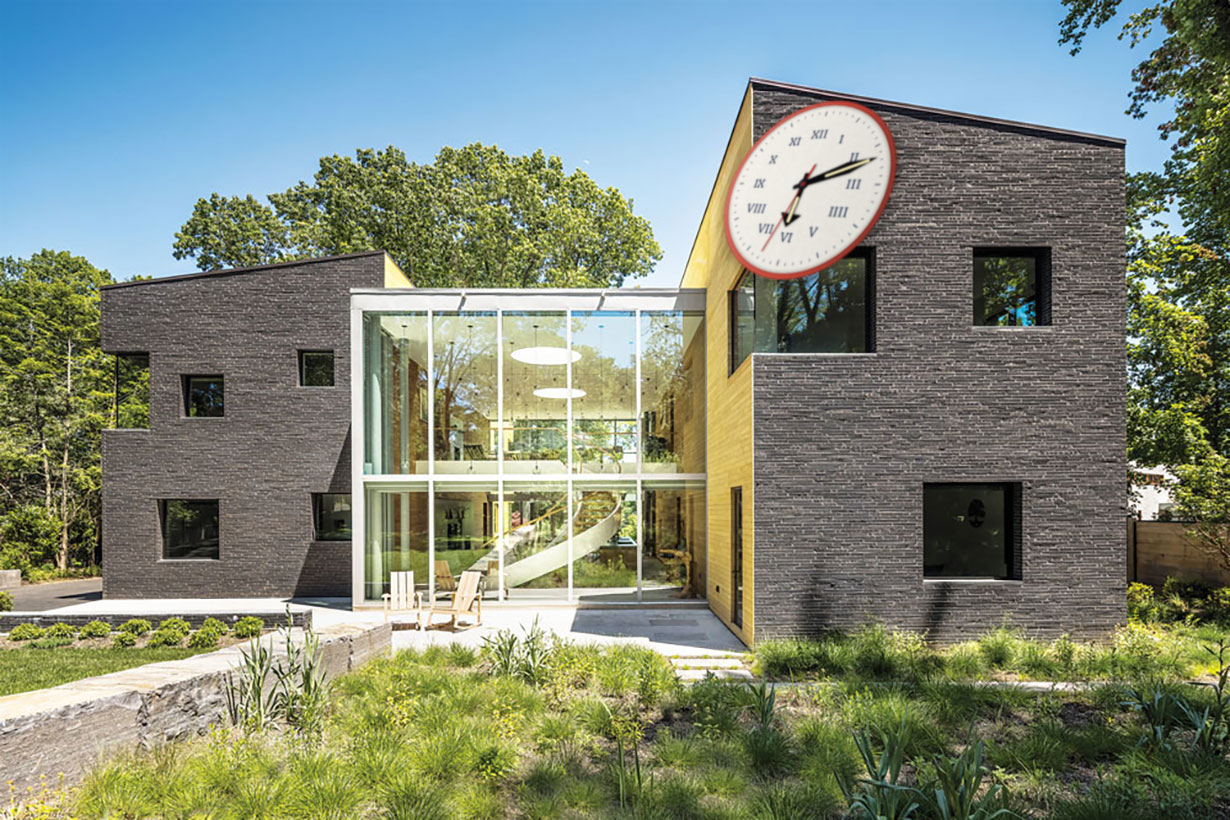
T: 6 h 11 min 33 s
